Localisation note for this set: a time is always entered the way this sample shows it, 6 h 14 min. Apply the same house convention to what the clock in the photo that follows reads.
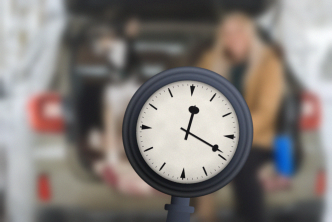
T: 12 h 19 min
